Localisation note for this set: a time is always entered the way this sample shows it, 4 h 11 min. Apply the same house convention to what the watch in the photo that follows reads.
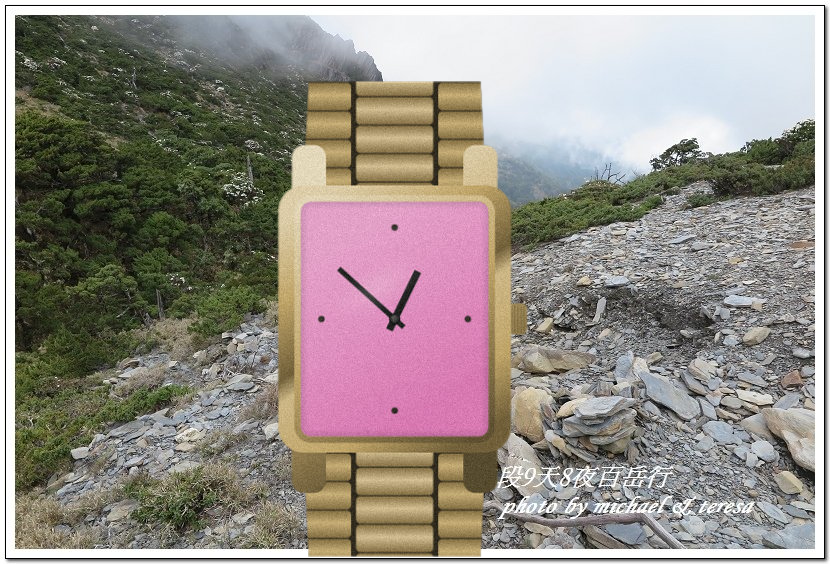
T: 12 h 52 min
